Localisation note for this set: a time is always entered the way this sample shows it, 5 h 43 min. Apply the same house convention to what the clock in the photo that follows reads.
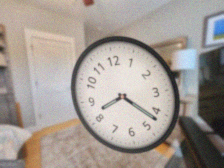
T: 8 h 22 min
